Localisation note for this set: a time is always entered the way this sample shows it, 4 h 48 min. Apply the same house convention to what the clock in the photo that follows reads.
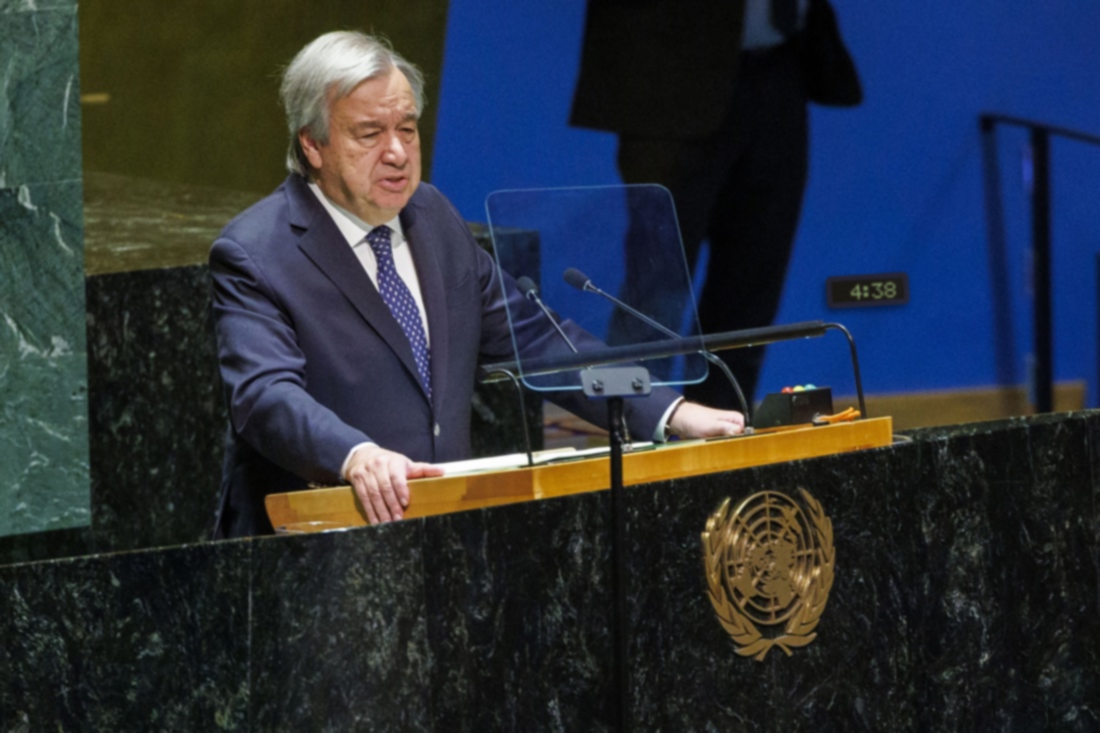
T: 4 h 38 min
